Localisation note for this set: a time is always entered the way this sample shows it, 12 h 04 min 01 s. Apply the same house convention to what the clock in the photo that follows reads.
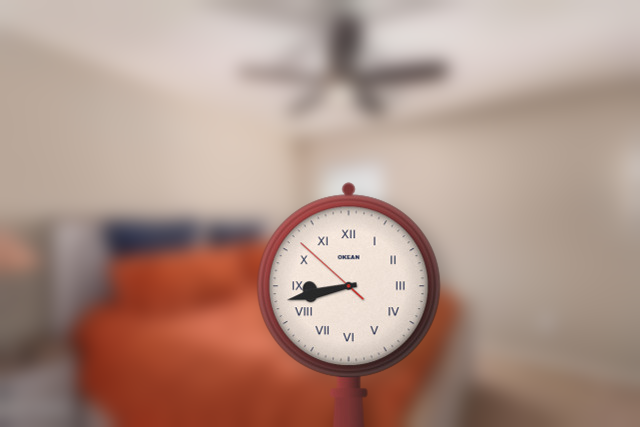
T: 8 h 42 min 52 s
